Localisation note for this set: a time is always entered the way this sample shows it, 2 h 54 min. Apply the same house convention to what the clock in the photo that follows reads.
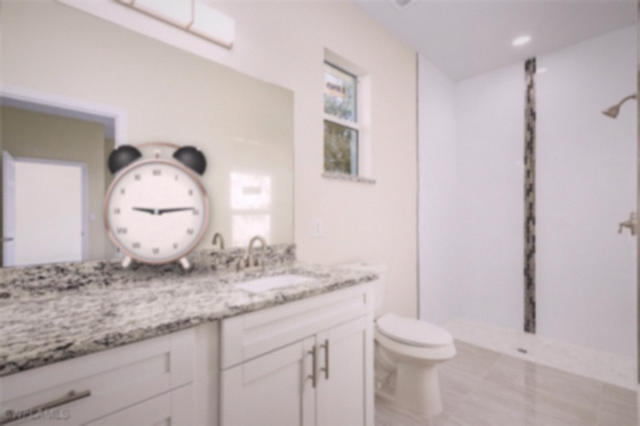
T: 9 h 14 min
